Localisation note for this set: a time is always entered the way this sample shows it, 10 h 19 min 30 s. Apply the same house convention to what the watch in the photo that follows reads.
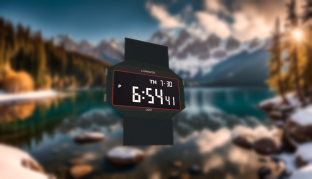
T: 6 h 54 min 41 s
